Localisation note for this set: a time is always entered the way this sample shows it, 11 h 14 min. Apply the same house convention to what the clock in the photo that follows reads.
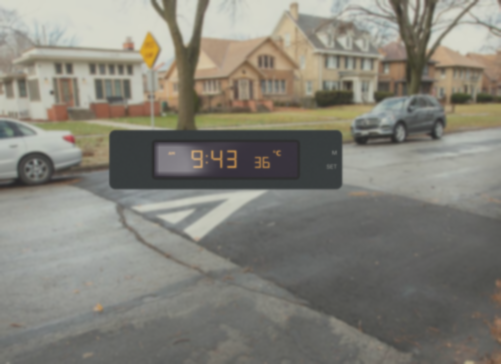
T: 9 h 43 min
